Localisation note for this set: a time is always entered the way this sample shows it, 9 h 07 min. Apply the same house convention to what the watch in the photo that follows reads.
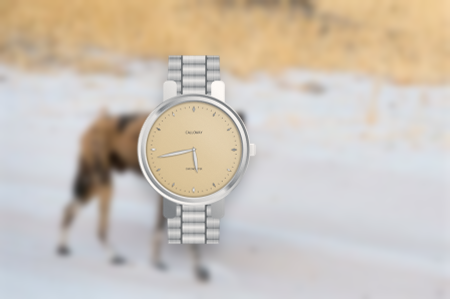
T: 5 h 43 min
